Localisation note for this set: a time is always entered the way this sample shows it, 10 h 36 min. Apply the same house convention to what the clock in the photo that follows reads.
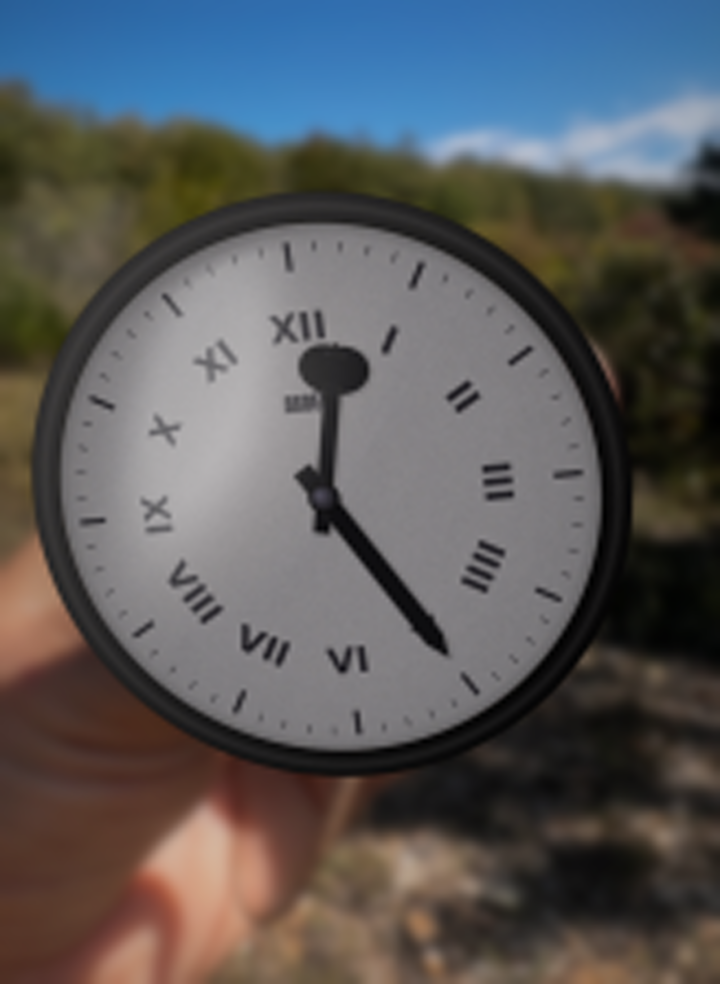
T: 12 h 25 min
